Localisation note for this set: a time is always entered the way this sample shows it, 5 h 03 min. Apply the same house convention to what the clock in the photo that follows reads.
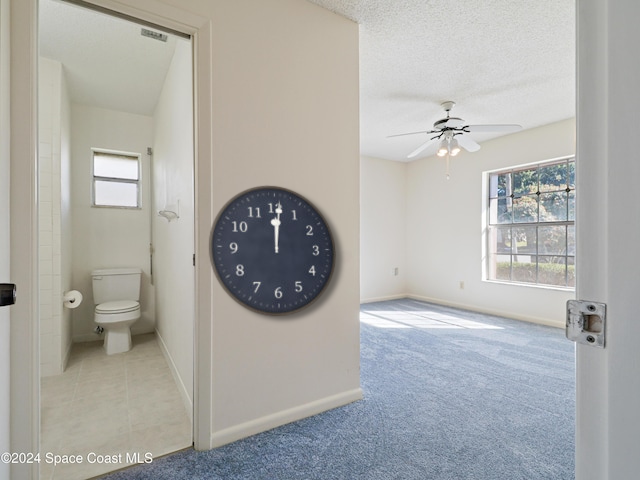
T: 12 h 01 min
